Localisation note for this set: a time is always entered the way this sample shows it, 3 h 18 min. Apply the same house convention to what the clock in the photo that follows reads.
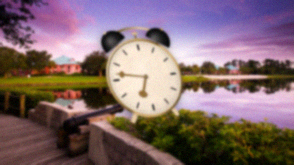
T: 6 h 47 min
